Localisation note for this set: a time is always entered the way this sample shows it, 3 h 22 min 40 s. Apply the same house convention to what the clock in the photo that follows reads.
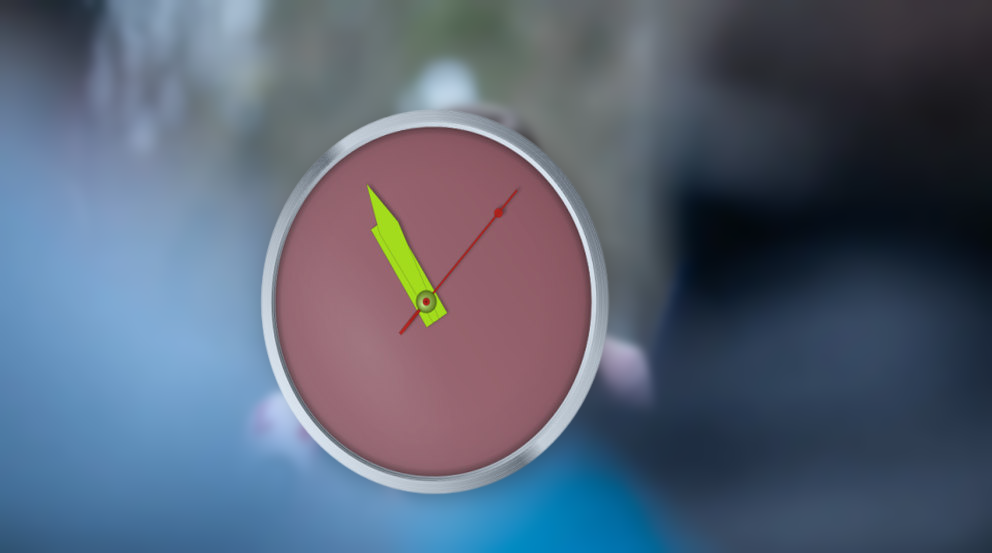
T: 10 h 55 min 07 s
